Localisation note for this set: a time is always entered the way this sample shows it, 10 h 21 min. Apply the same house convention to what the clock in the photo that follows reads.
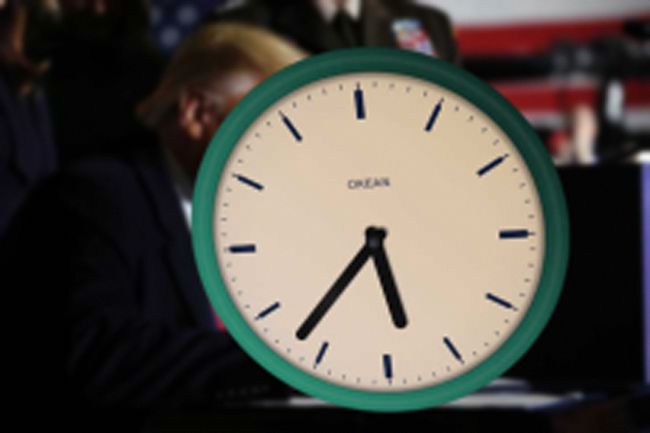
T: 5 h 37 min
